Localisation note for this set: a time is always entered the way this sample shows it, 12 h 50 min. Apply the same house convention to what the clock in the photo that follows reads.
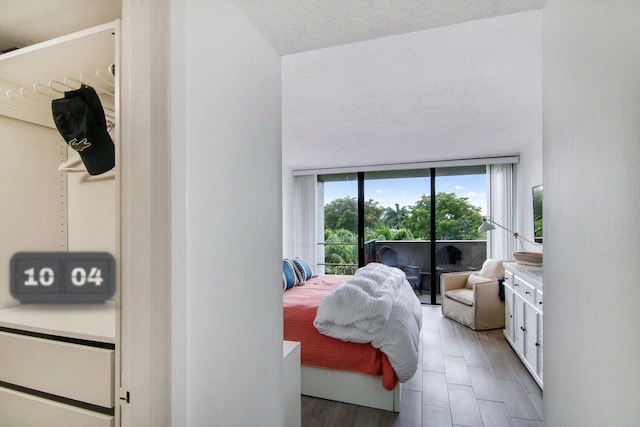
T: 10 h 04 min
